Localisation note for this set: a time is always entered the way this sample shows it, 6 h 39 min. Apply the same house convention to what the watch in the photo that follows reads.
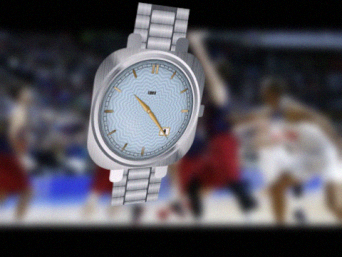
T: 10 h 23 min
